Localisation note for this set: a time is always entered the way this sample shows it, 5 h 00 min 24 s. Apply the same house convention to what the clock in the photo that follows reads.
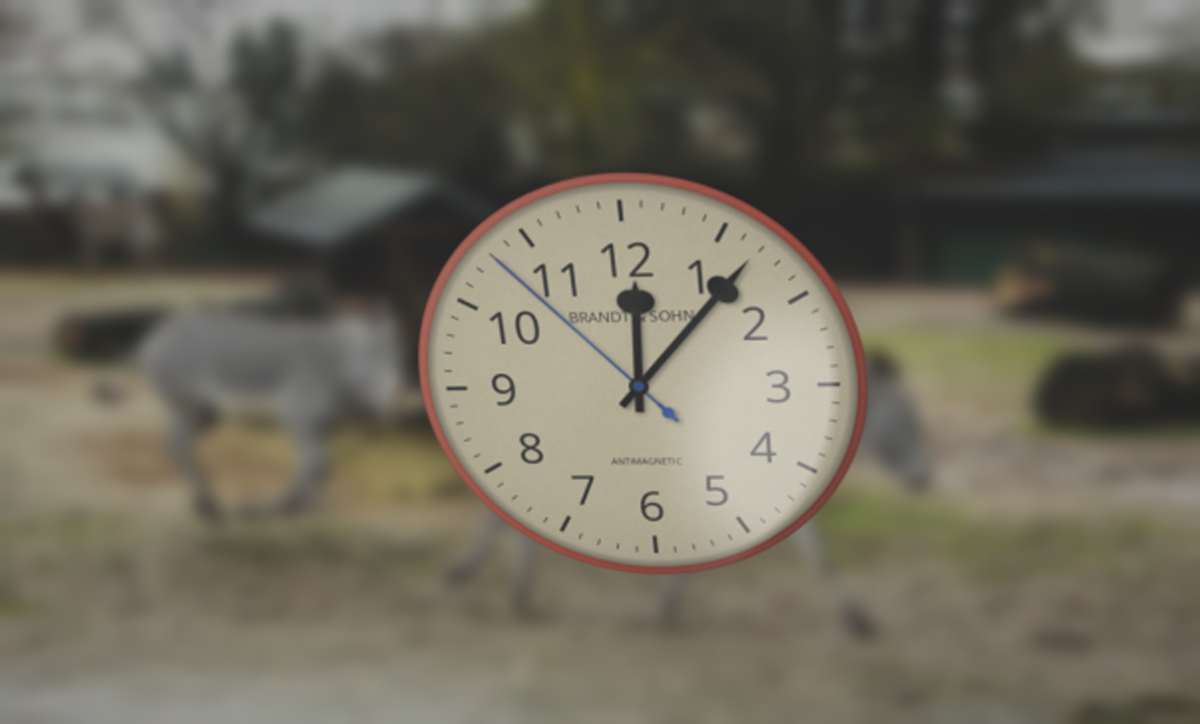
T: 12 h 06 min 53 s
